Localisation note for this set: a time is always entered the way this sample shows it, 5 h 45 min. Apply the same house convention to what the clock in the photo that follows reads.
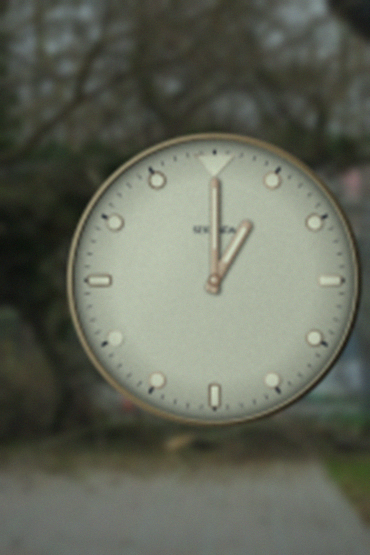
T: 1 h 00 min
